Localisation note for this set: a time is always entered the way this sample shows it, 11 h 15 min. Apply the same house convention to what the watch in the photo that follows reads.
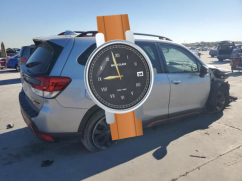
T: 8 h 58 min
